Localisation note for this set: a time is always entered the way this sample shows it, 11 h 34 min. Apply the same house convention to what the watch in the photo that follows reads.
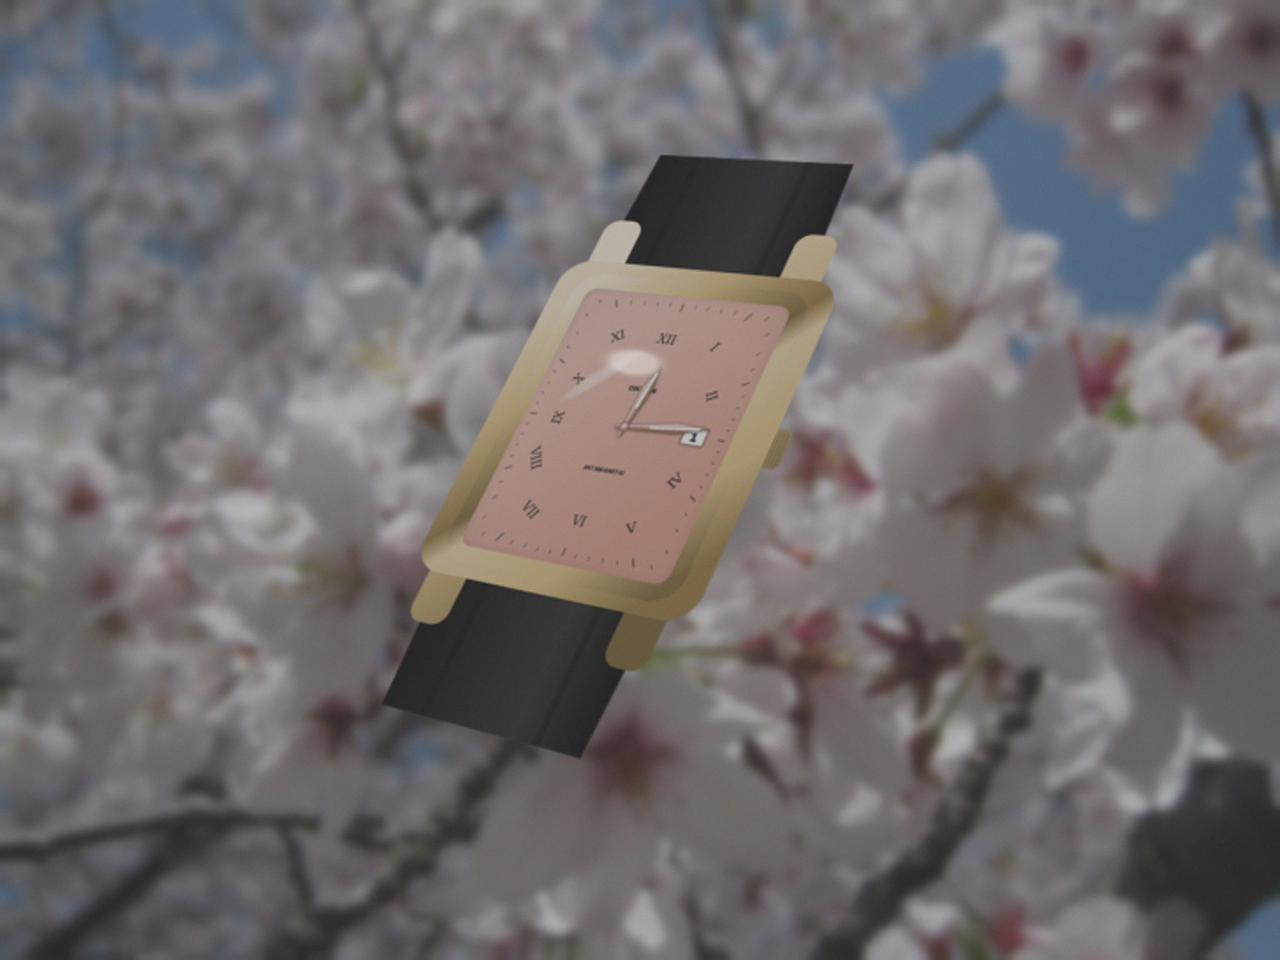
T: 12 h 14 min
